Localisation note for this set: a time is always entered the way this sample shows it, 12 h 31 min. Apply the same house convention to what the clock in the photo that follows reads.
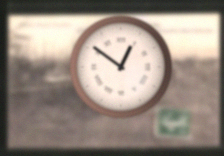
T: 12 h 51 min
